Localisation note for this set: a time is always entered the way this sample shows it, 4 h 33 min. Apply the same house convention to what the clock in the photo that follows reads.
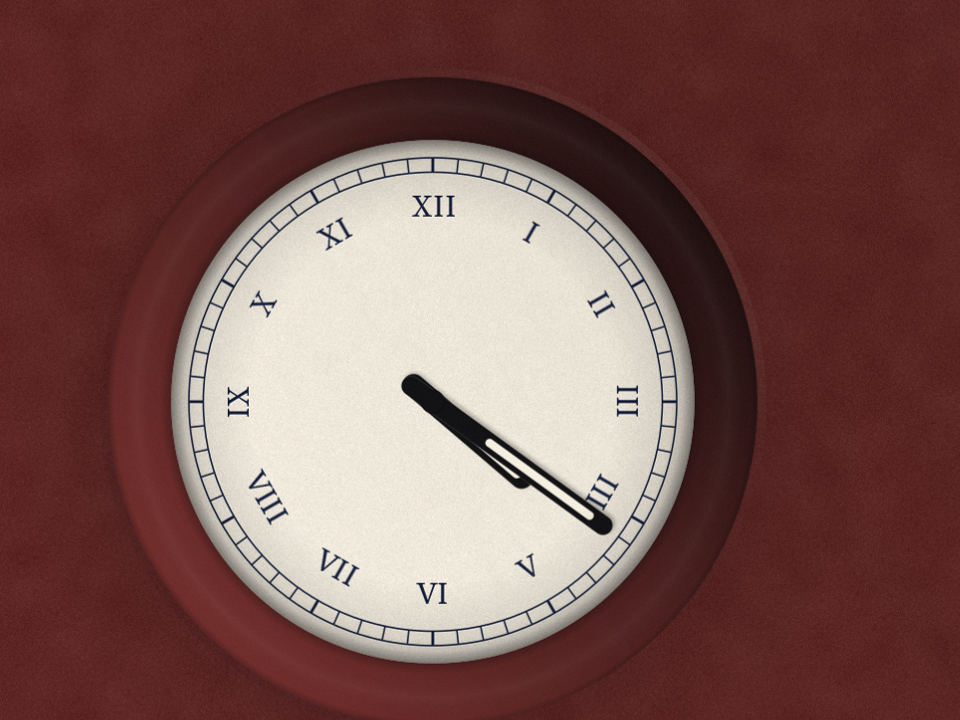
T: 4 h 21 min
